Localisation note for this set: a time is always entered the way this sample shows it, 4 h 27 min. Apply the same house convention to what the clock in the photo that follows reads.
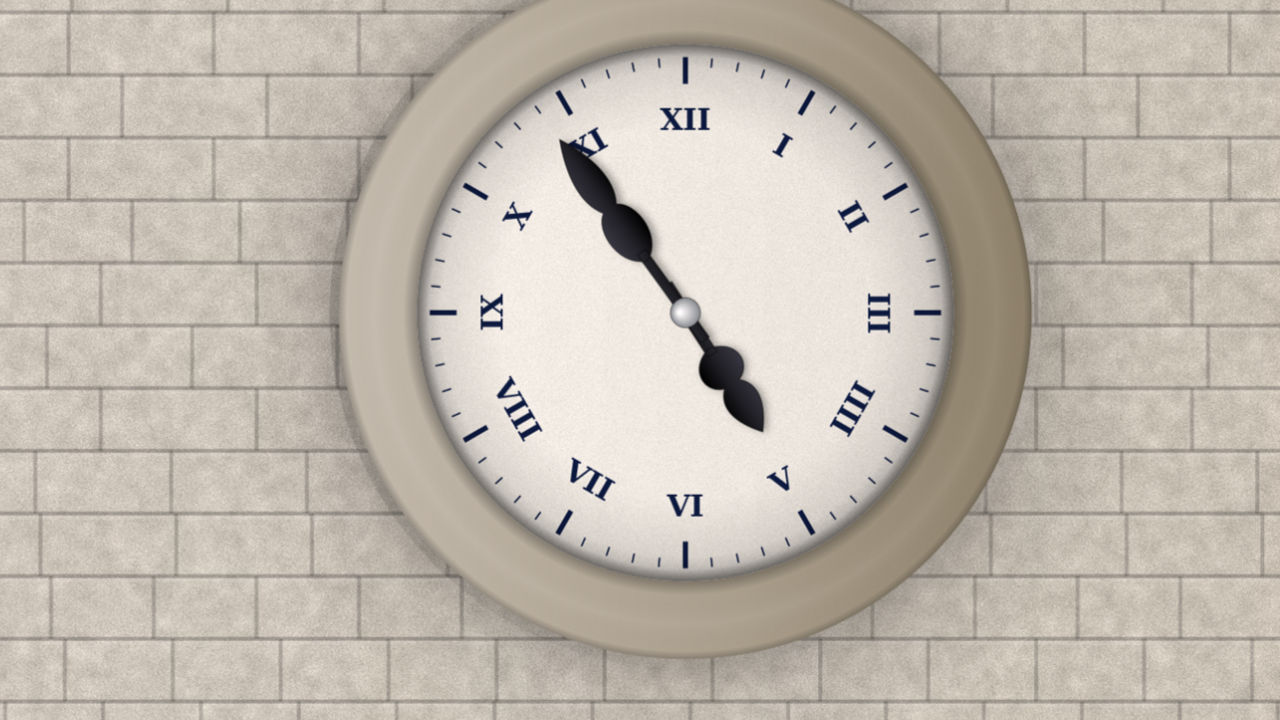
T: 4 h 54 min
